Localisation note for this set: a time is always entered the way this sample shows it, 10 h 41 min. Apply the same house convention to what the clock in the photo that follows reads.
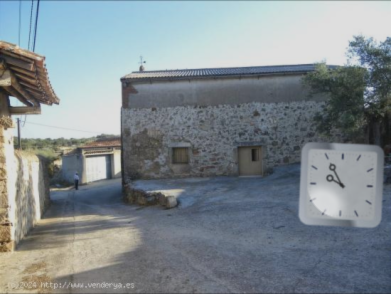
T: 9 h 55 min
